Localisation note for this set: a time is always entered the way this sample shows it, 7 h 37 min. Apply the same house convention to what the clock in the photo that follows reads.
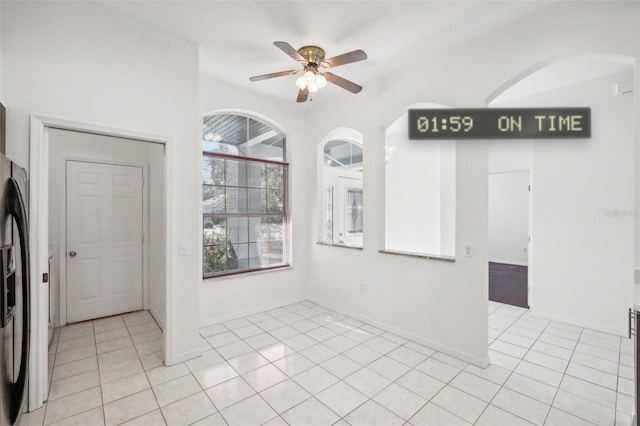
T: 1 h 59 min
